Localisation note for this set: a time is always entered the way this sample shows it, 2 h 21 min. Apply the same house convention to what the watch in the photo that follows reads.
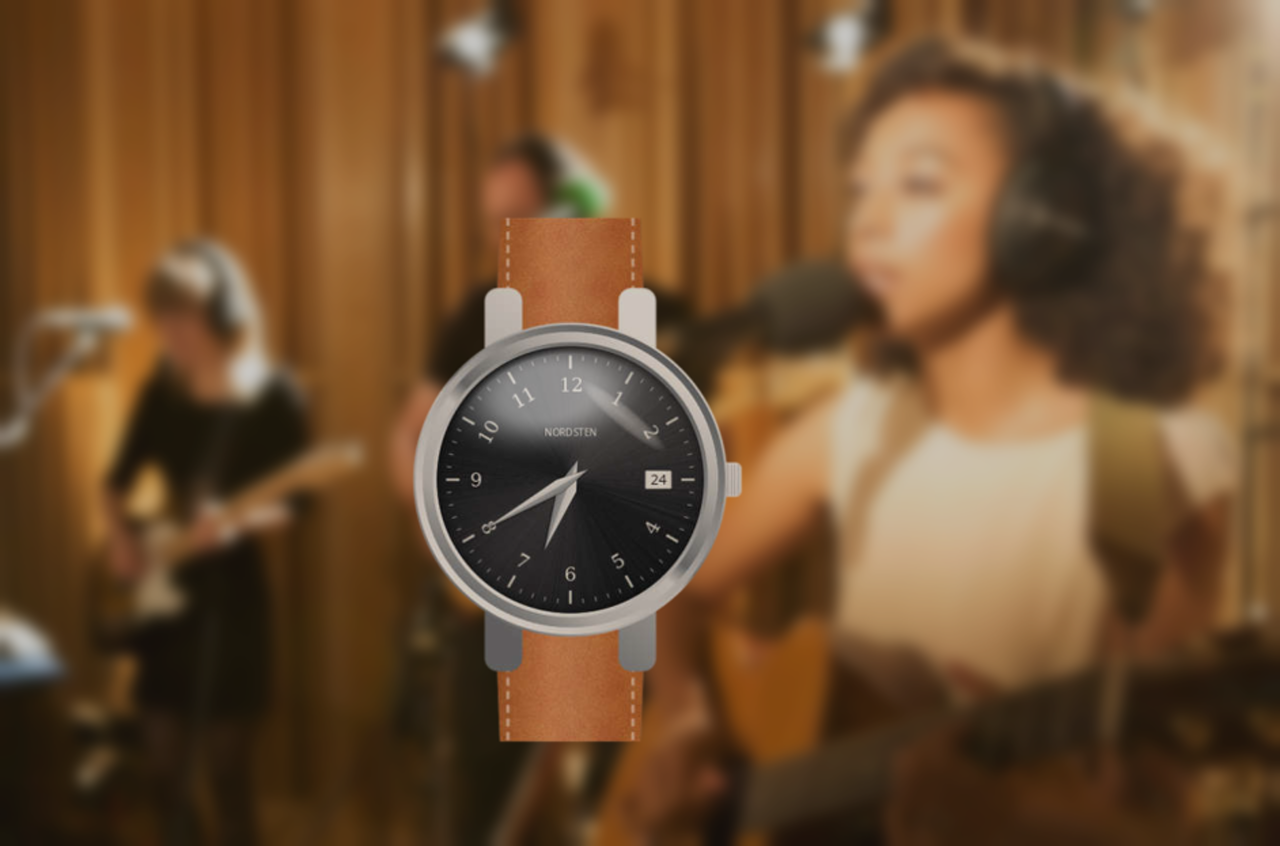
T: 6 h 40 min
